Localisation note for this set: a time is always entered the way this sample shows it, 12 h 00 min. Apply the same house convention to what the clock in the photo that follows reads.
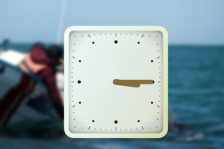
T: 3 h 15 min
